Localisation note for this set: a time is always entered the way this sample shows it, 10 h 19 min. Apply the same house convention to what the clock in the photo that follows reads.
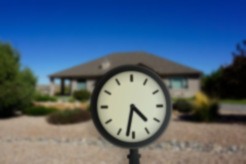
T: 4 h 32 min
